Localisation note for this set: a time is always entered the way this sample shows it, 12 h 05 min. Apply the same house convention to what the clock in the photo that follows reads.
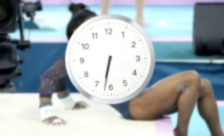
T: 6 h 32 min
